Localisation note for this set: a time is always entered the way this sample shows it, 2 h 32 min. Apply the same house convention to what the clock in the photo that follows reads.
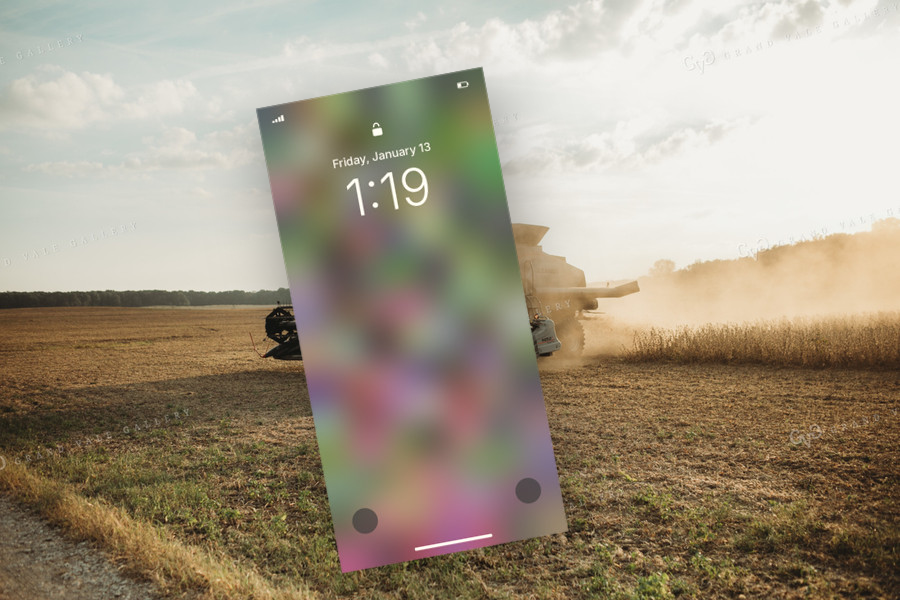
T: 1 h 19 min
